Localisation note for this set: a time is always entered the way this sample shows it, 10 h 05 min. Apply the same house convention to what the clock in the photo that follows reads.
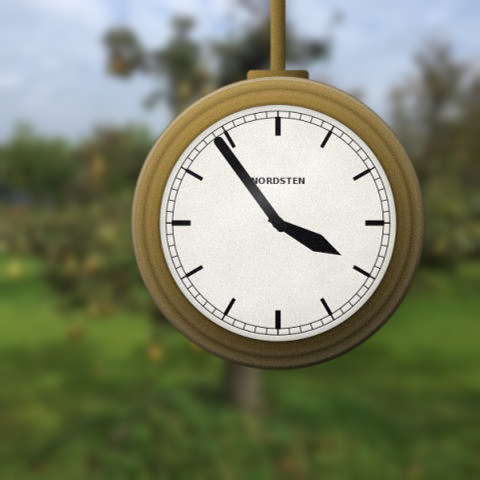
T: 3 h 54 min
